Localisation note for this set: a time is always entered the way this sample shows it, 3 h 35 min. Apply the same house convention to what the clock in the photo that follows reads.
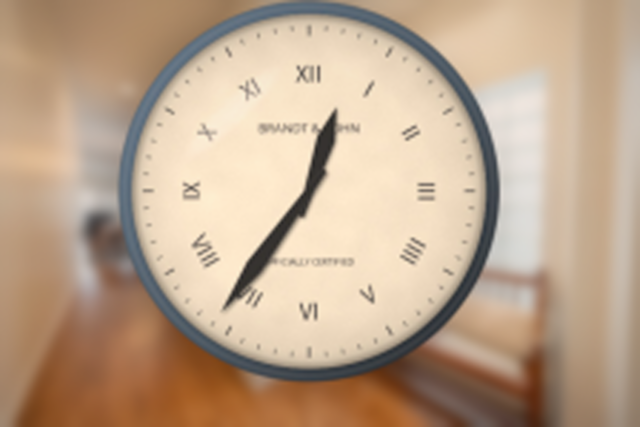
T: 12 h 36 min
